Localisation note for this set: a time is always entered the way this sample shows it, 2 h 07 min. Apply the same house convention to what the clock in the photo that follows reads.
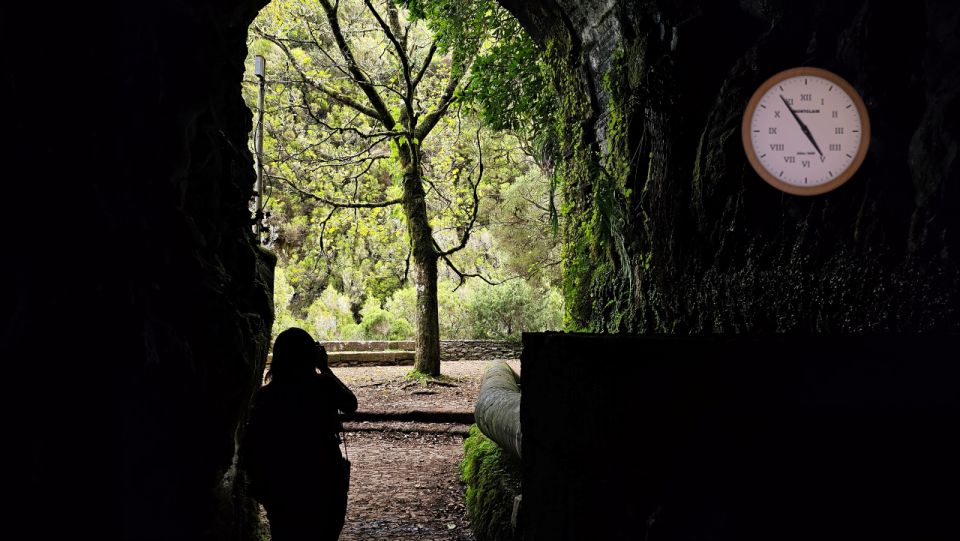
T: 4 h 54 min
